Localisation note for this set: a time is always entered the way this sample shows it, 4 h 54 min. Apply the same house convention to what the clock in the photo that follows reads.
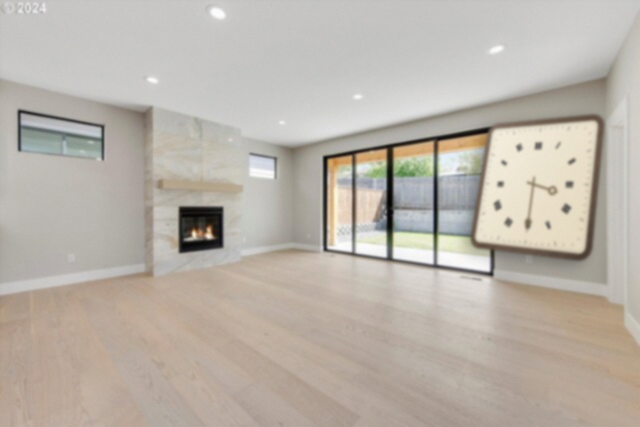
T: 3 h 30 min
